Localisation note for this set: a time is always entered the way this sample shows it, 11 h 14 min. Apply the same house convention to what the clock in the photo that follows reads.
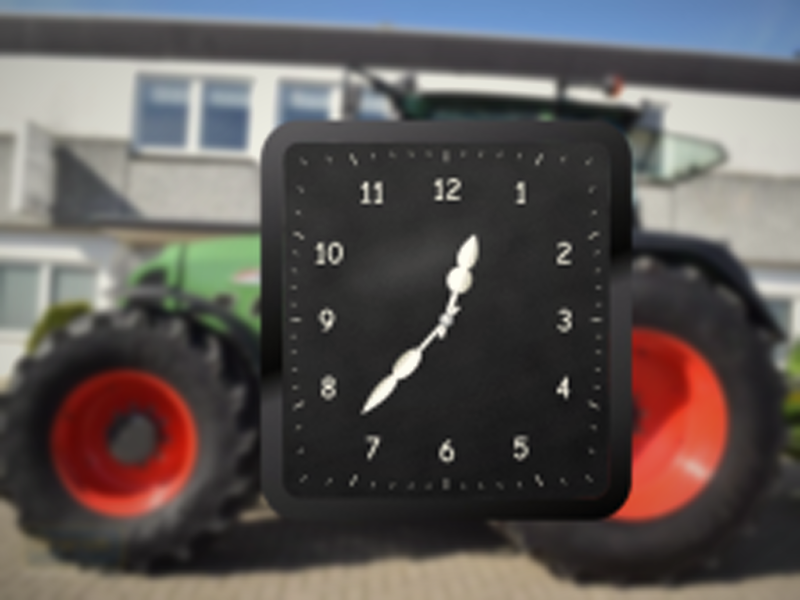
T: 12 h 37 min
